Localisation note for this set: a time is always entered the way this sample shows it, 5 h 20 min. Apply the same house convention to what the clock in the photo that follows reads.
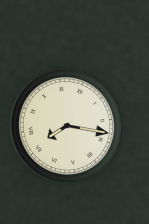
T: 7 h 13 min
